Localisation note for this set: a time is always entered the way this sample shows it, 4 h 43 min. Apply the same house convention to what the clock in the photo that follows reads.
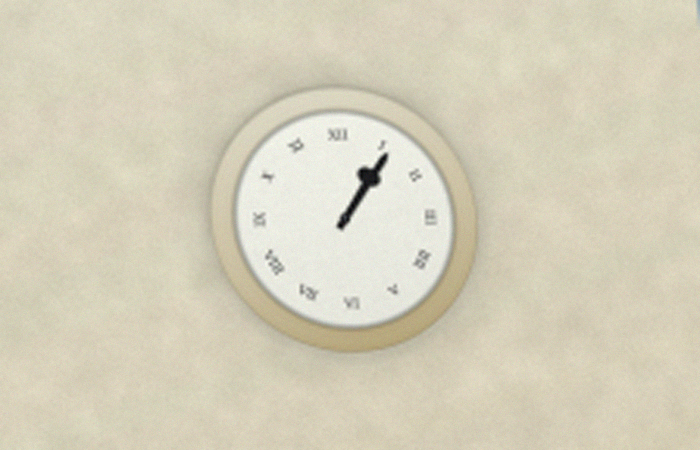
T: 1 h 06 min
